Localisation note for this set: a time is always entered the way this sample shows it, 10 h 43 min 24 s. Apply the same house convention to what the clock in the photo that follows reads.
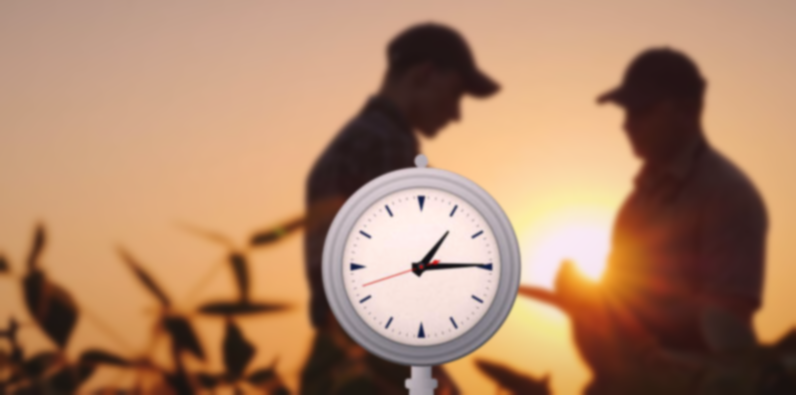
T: 1 h 14 min 42 s
